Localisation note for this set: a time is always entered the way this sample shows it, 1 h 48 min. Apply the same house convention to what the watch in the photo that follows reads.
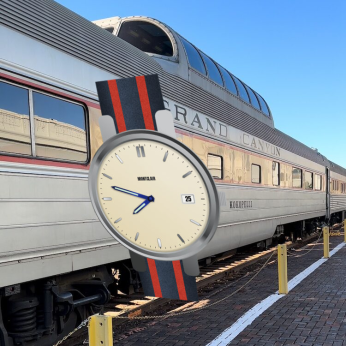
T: 7 h 48 min
